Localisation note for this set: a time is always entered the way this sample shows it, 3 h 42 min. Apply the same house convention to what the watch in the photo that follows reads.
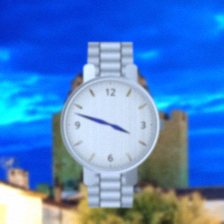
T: 3 h 48 min
